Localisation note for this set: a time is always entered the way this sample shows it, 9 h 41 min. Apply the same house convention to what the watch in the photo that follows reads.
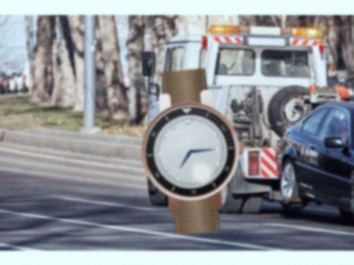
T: 7 h 15 min
